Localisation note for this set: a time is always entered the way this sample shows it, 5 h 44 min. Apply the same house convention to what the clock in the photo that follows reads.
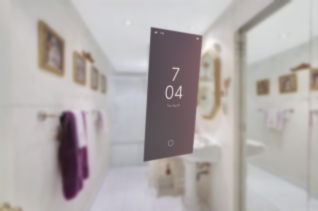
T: 7 h 04 min
